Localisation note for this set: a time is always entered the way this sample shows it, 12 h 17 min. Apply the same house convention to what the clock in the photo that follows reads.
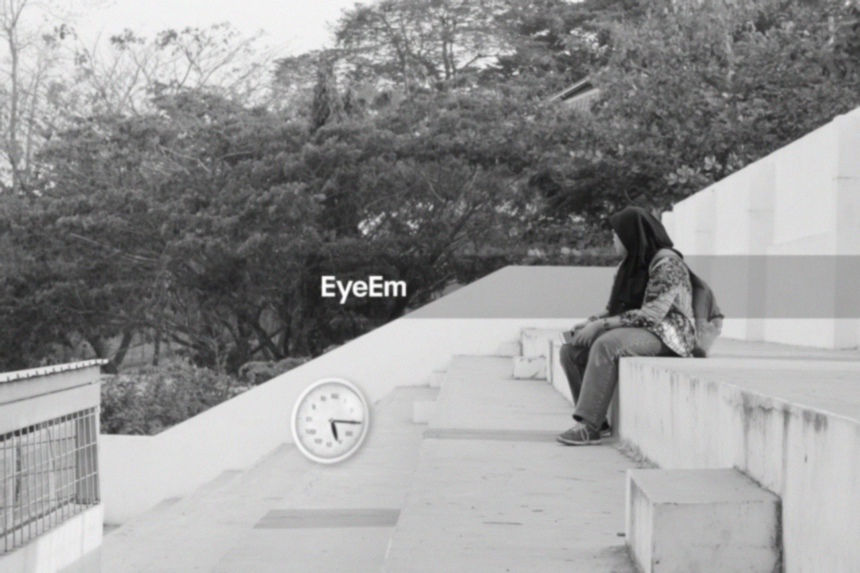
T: 5 h 15 min
